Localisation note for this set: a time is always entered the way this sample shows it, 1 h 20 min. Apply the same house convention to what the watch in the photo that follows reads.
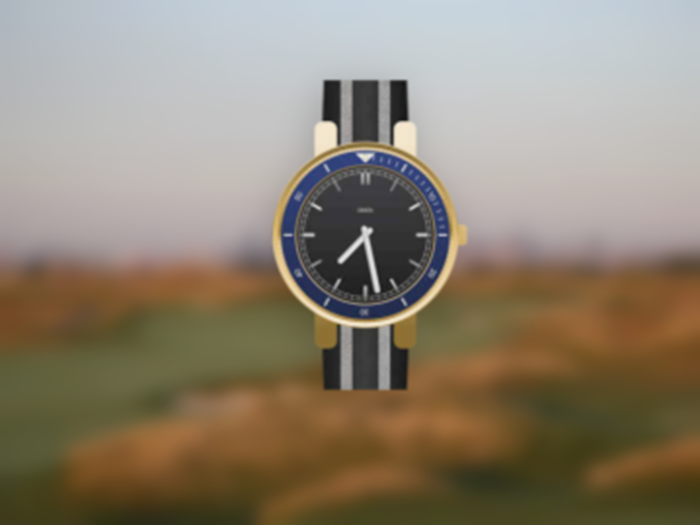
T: 7 h 28 min
